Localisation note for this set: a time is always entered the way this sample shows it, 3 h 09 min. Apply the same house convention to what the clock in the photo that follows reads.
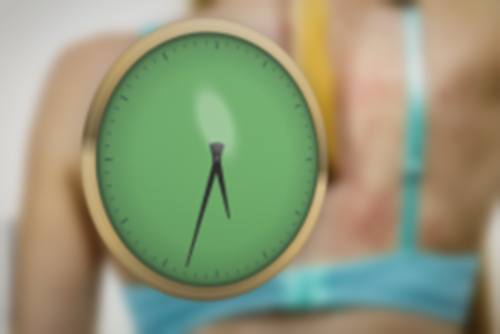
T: 5 h 33 min
